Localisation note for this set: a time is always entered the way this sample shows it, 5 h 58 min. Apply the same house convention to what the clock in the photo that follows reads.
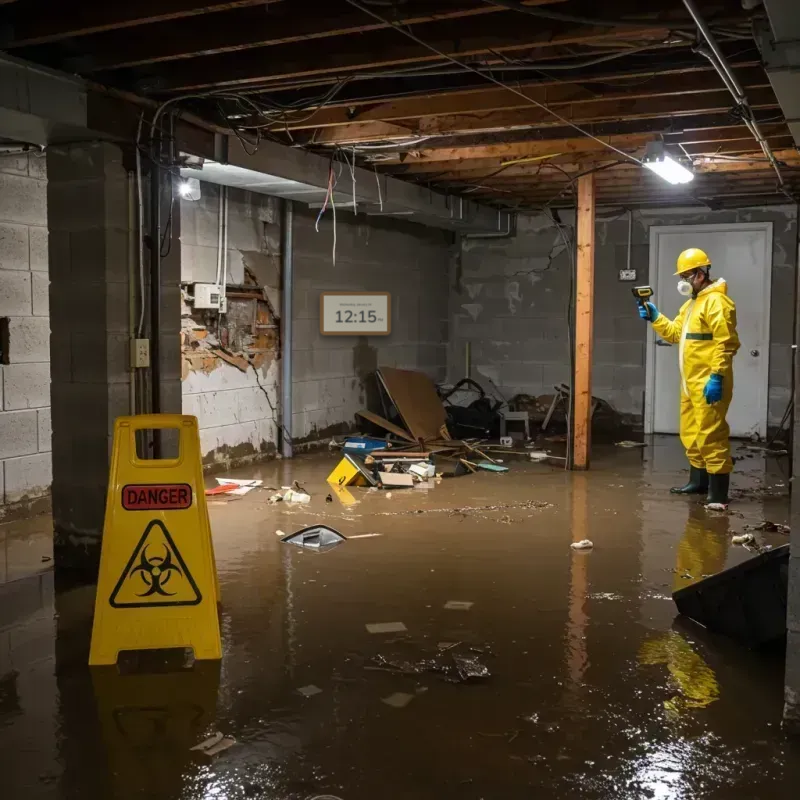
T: 12 h 15 min
